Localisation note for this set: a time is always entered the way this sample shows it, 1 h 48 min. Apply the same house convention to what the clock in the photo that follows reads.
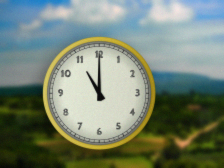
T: 11 h 00 min
